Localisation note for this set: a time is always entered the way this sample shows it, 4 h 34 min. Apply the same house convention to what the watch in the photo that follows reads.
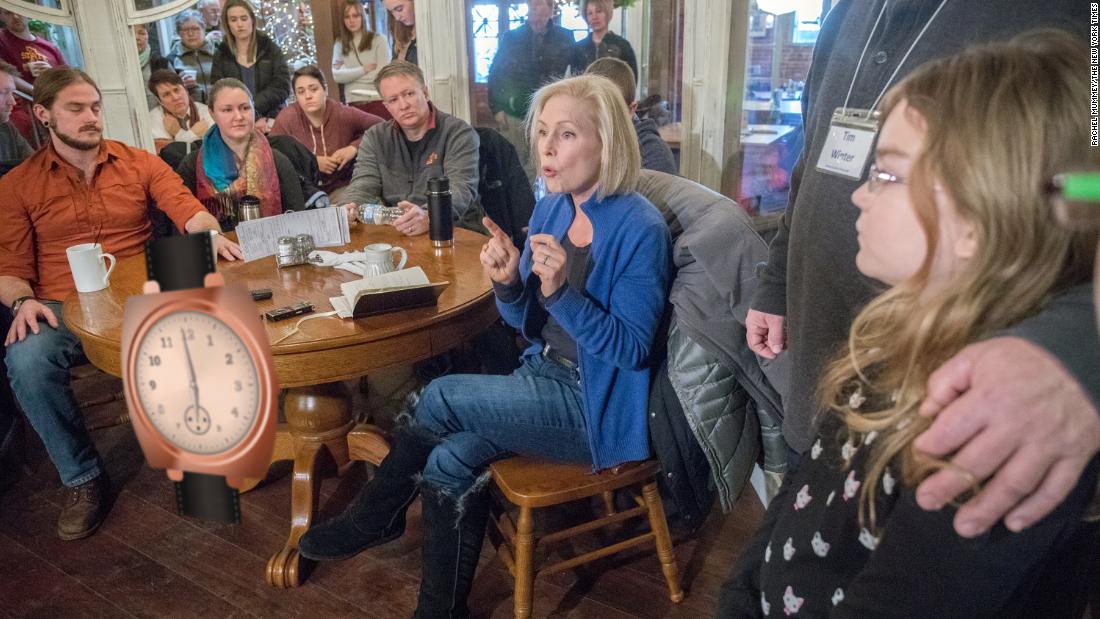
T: 5 h 59 min
